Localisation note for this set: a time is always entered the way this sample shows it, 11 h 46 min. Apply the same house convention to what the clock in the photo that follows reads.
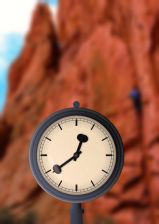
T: 12 h 39 min
